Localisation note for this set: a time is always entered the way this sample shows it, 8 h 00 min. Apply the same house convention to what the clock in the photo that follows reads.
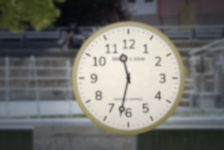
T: 11 h 32 min
